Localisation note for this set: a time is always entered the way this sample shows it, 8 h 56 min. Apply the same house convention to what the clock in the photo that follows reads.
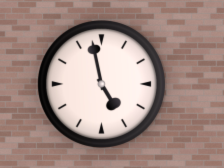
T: 4 h 58 min
